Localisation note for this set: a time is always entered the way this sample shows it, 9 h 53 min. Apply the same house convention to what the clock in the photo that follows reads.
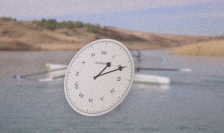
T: 1 h 11 min
